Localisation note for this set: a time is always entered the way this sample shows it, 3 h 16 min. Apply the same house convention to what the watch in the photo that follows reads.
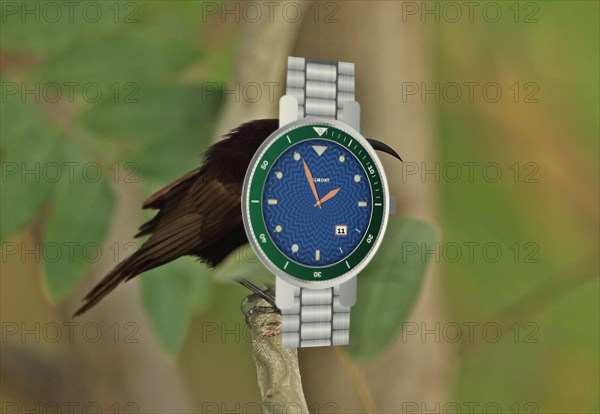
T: 1 h 56 min
